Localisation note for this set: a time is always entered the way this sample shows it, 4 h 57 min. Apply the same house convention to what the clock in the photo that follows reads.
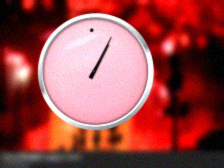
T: 1 h 05 min
